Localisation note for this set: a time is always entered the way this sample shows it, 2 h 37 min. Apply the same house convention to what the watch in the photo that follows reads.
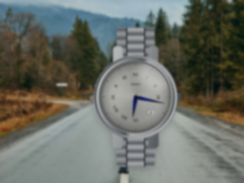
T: 6 h 17 min
